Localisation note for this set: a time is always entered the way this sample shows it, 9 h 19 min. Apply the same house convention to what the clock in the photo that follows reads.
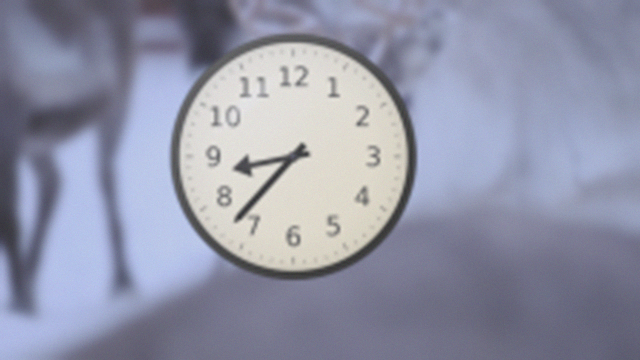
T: 8 h 37 min
